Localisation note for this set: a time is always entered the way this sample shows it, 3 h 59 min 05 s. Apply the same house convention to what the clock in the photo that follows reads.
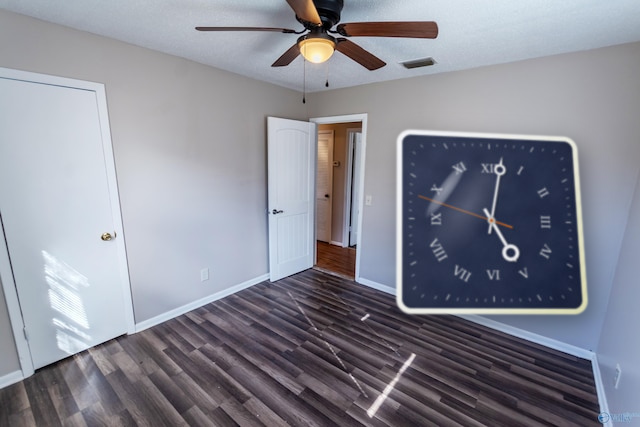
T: 5 h 01 min 48 s
